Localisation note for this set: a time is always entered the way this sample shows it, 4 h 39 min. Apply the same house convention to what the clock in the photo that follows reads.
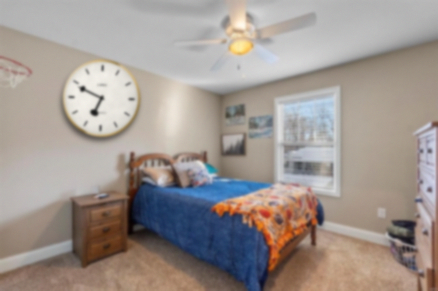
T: 6 h 49 min
